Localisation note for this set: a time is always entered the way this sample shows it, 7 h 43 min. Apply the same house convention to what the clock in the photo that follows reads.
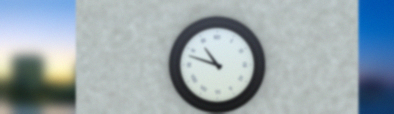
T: 10 h 48 min
